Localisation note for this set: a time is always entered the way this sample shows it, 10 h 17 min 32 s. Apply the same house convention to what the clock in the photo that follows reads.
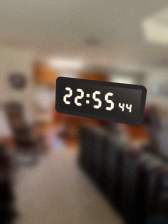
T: 22 h 55 min 44 s
